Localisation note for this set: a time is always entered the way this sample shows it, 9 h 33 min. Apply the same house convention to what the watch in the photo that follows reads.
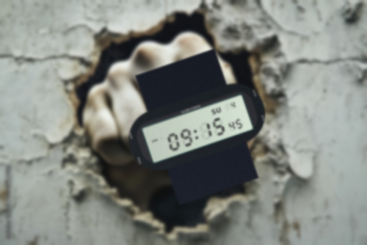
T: 9 h 15 min
